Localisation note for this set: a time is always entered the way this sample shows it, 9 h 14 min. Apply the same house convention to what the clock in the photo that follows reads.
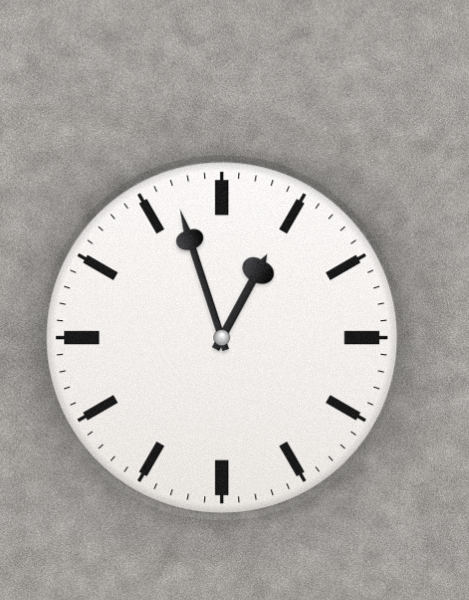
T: 12 h 57 min
